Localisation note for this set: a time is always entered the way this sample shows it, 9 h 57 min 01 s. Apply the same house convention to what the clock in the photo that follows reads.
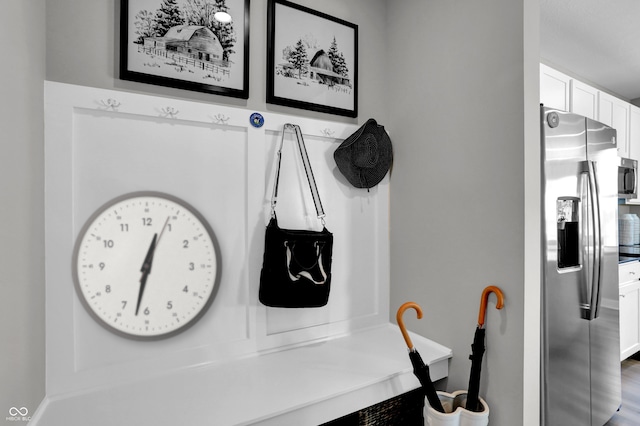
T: 12 h 32 min 04 s
